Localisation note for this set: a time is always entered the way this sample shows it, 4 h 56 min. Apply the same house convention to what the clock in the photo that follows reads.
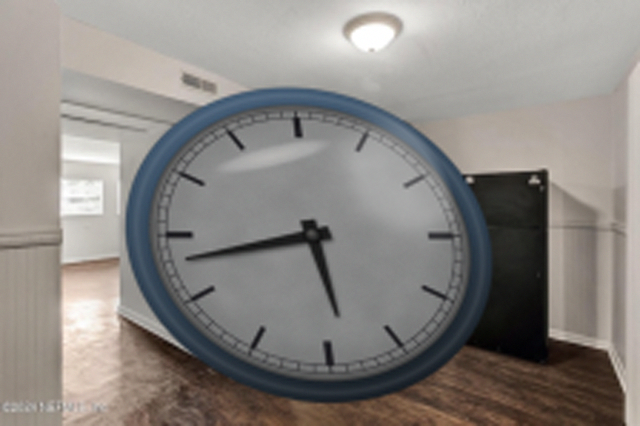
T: 5 h 43 min
